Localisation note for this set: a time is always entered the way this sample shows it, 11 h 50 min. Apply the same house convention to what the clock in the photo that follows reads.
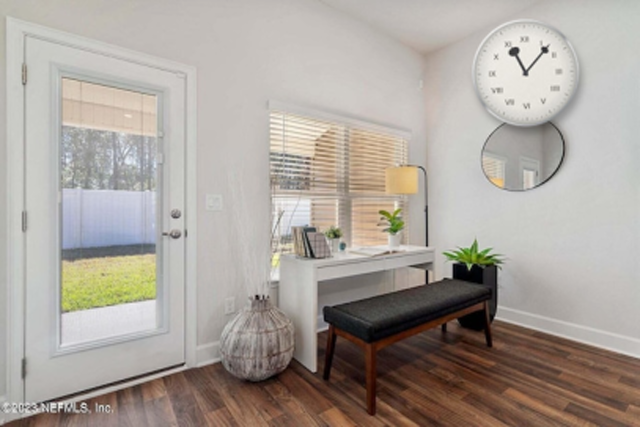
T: 11 h 07 min
